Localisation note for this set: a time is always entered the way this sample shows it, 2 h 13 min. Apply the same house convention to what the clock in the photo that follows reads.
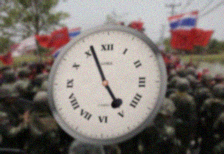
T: 4 h 56 min
